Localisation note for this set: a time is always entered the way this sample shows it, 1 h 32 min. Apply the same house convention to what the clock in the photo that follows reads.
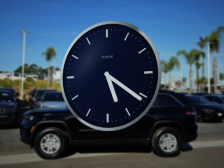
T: 5 h 21 min
